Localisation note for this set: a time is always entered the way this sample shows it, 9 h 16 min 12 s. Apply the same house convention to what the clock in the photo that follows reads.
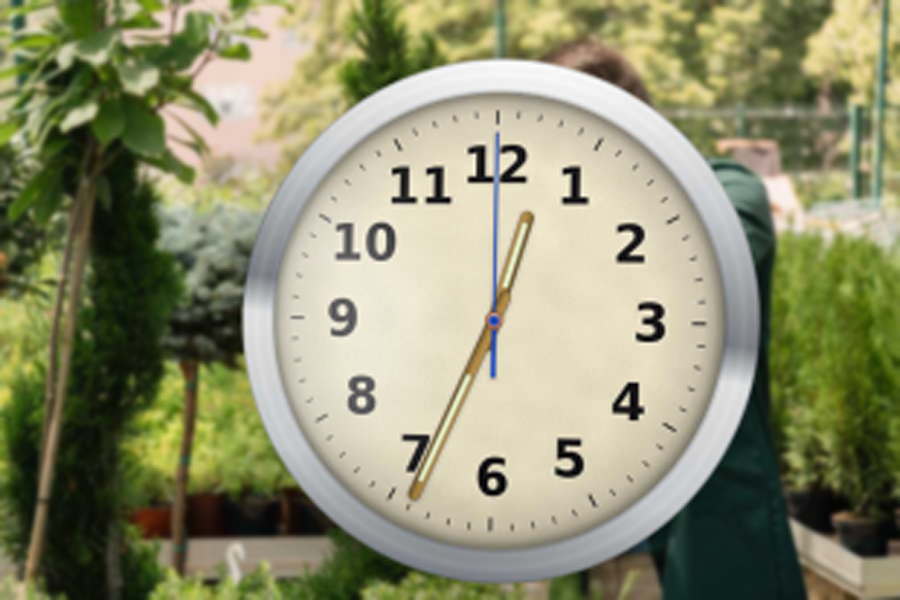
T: 12 h 34 min 00 s
